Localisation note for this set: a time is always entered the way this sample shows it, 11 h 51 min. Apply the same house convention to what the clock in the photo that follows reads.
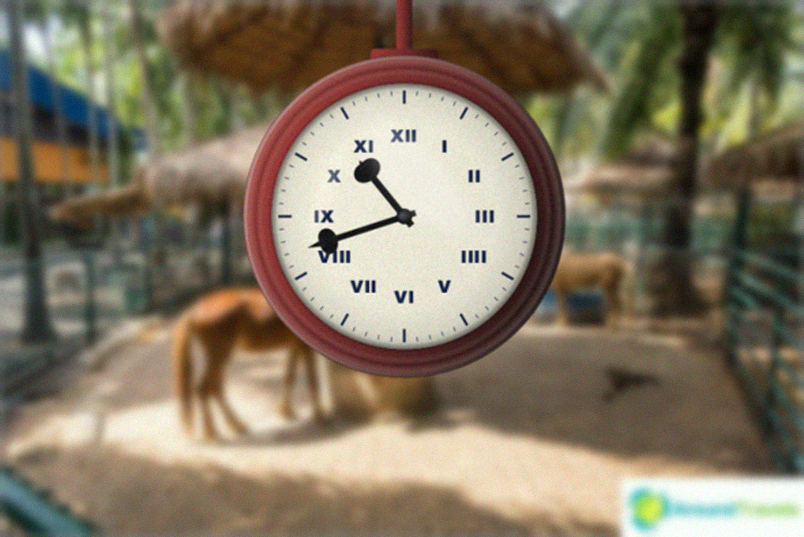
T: 10 h 42 min
